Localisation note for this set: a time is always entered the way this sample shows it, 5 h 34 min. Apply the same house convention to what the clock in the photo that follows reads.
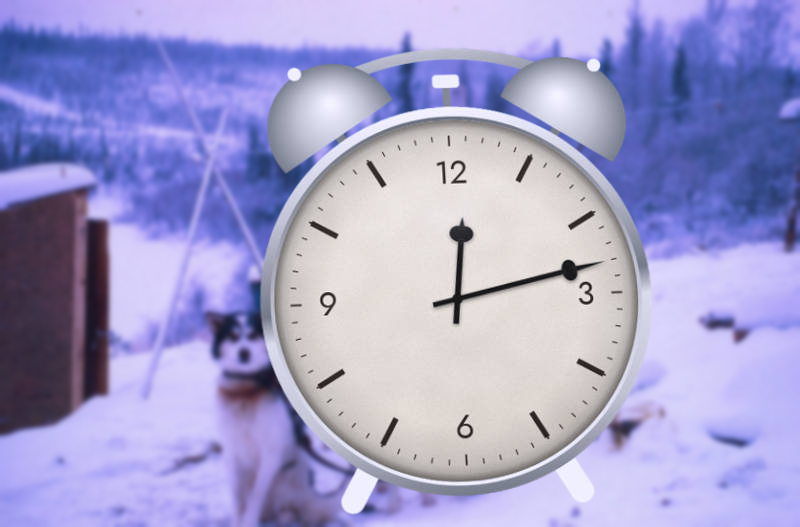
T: 12 h 13 min
